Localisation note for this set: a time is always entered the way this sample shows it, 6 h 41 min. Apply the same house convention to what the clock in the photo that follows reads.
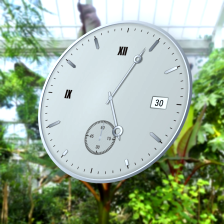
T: 5 h 04 min
